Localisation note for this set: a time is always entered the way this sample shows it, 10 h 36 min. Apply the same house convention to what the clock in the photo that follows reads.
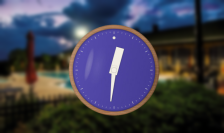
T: 12 h 31 min
